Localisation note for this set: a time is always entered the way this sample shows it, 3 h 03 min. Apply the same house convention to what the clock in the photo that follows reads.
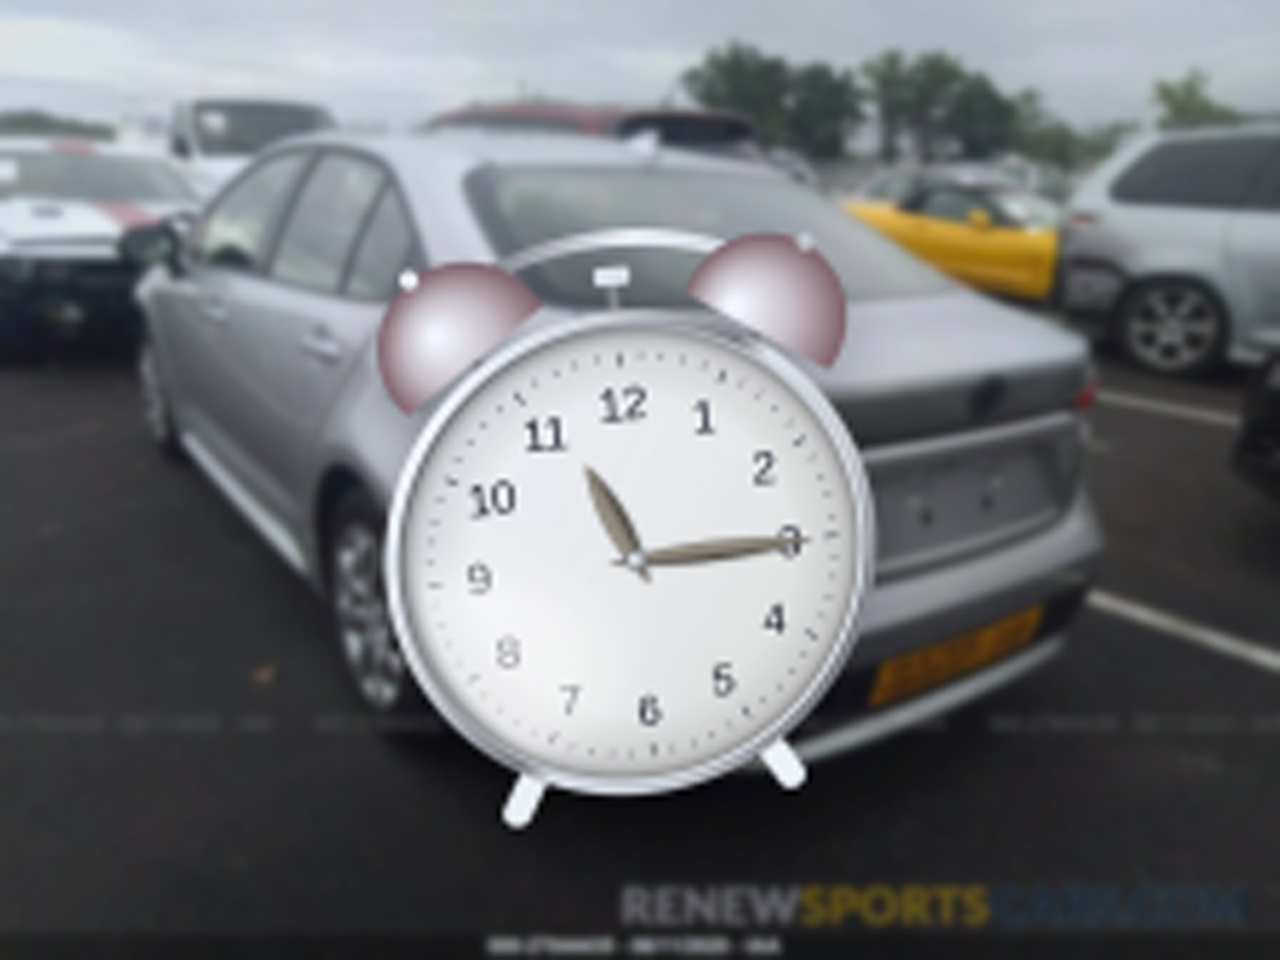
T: 11 h 15 min
